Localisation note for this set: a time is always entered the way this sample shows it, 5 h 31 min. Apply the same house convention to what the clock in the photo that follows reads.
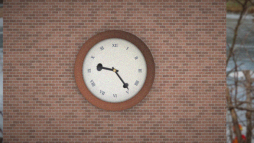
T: 9 h 24 min
